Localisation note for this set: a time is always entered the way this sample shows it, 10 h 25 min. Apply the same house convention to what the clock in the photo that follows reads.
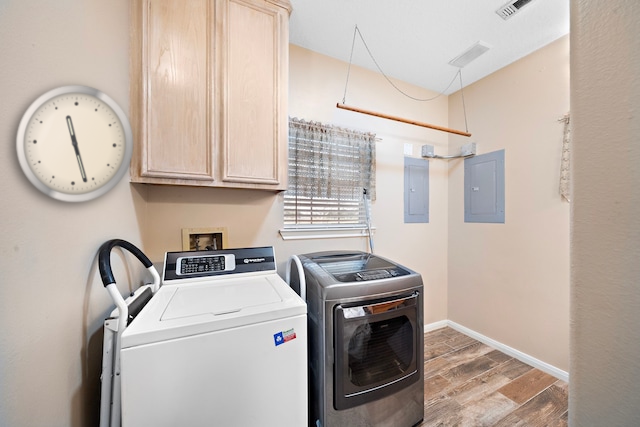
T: 11 h 27 min
